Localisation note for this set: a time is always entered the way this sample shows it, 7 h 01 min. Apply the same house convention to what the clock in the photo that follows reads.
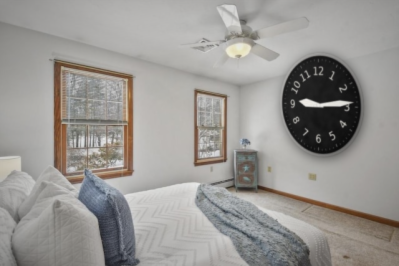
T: 9 h 14 min
